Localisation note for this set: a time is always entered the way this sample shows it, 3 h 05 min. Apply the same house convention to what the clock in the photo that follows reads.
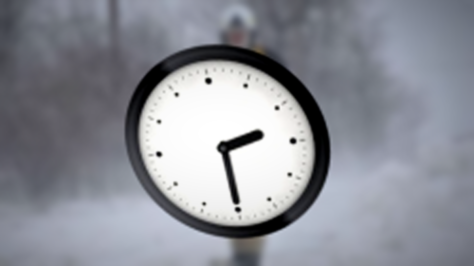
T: 2 h 30 min
